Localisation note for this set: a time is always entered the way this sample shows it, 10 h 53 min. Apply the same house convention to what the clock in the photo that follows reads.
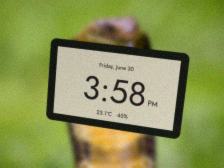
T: 3 h 58 min
